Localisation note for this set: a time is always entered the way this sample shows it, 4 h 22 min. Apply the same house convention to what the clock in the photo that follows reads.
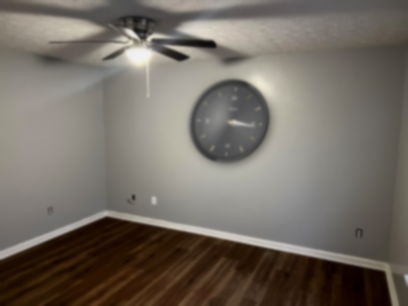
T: 3 h 16 min
